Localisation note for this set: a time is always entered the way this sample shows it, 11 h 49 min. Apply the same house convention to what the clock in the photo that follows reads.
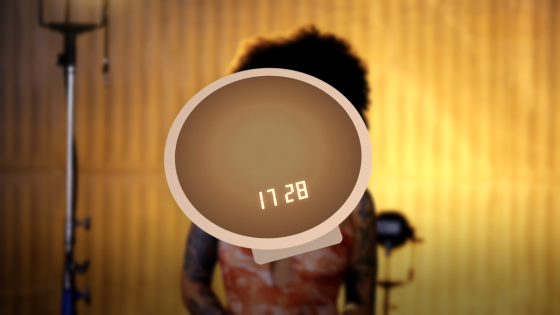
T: 17 h 28 min
